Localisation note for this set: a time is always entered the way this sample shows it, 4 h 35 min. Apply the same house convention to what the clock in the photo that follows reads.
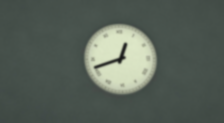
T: 12 h 42 min
